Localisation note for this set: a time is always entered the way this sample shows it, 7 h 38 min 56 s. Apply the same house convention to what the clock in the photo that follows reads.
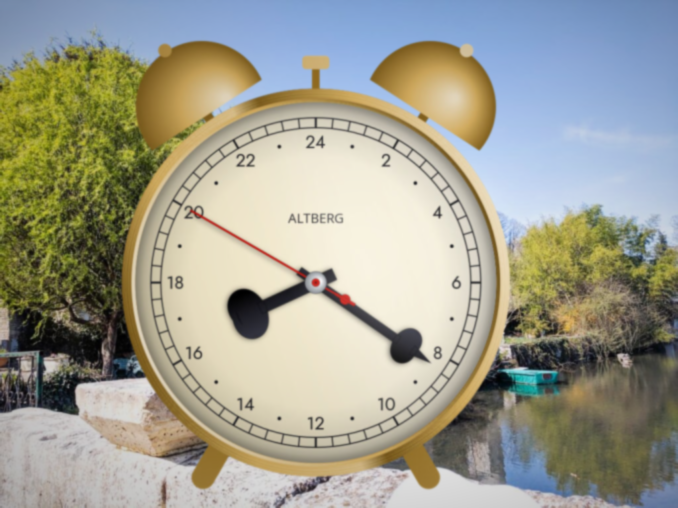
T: 16 h 20 min 50 s
